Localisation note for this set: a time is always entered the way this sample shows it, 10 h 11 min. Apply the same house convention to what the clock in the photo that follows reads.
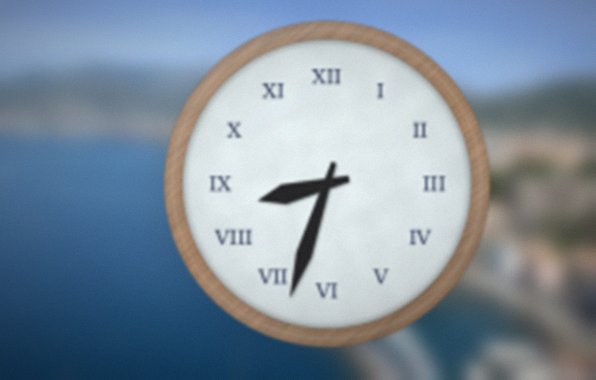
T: 8 h 33 min
